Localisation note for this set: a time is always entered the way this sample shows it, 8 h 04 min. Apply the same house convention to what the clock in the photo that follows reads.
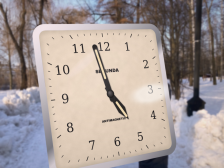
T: 4 h 58 min
